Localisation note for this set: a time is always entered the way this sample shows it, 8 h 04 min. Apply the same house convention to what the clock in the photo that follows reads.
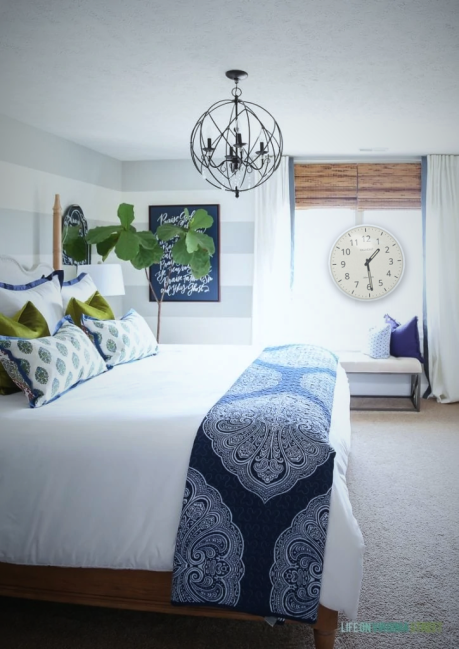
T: 1 h 29 min
